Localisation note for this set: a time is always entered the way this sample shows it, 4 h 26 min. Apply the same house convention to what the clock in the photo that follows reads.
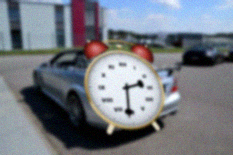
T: 2 h 31 min
